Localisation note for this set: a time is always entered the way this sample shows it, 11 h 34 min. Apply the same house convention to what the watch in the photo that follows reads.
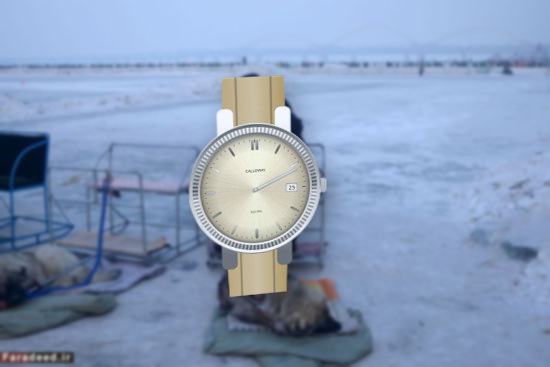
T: 2 h 11 min
